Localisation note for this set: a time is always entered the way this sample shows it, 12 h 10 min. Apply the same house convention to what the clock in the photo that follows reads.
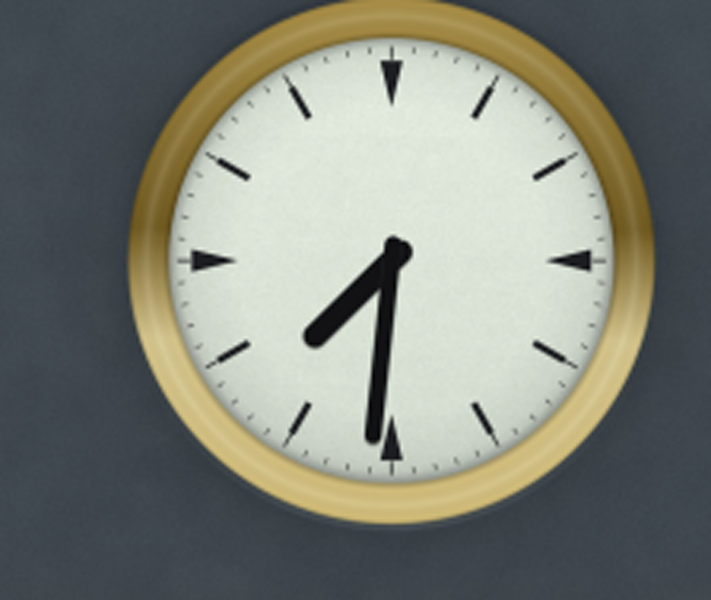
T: 7 h 31 min
